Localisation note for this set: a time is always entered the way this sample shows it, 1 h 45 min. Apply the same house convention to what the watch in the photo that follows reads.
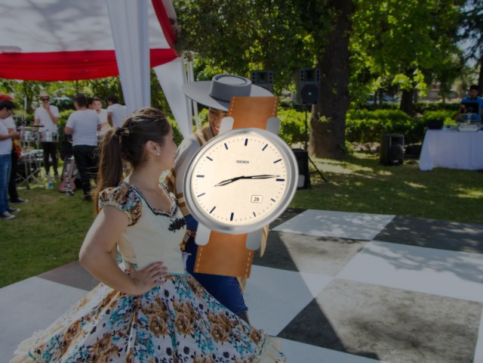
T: 8 h 14 min
